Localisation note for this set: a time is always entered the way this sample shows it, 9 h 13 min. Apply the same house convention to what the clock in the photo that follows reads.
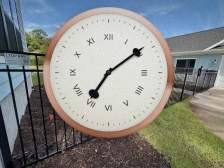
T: 7 h 09 min
